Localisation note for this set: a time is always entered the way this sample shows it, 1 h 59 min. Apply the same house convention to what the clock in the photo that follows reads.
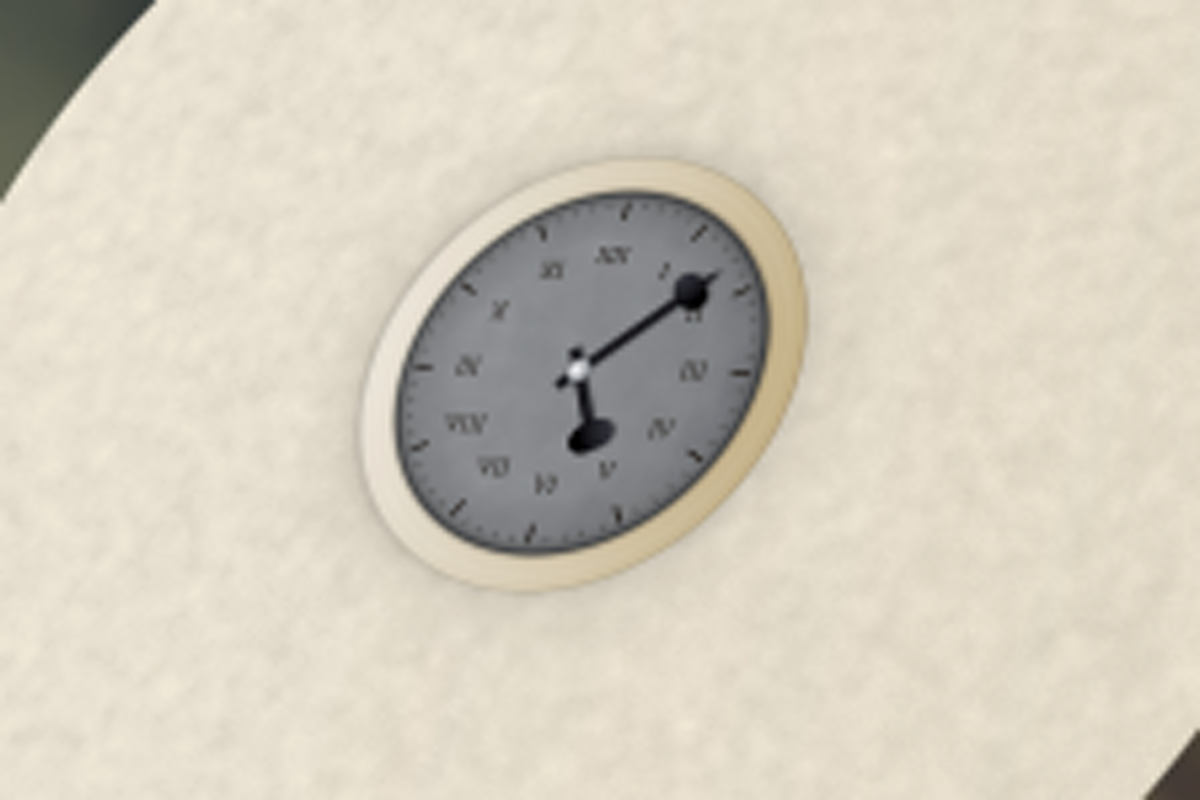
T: 5 h 08 min
